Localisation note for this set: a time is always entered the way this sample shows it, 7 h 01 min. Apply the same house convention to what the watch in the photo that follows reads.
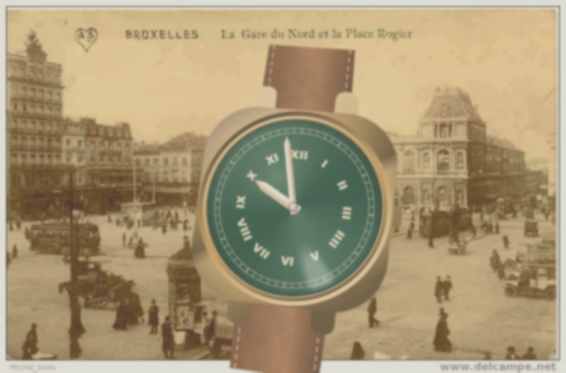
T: 9 h 58 min
